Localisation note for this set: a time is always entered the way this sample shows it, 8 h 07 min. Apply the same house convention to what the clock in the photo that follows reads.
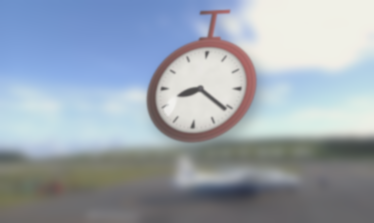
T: 8 h 21 min
